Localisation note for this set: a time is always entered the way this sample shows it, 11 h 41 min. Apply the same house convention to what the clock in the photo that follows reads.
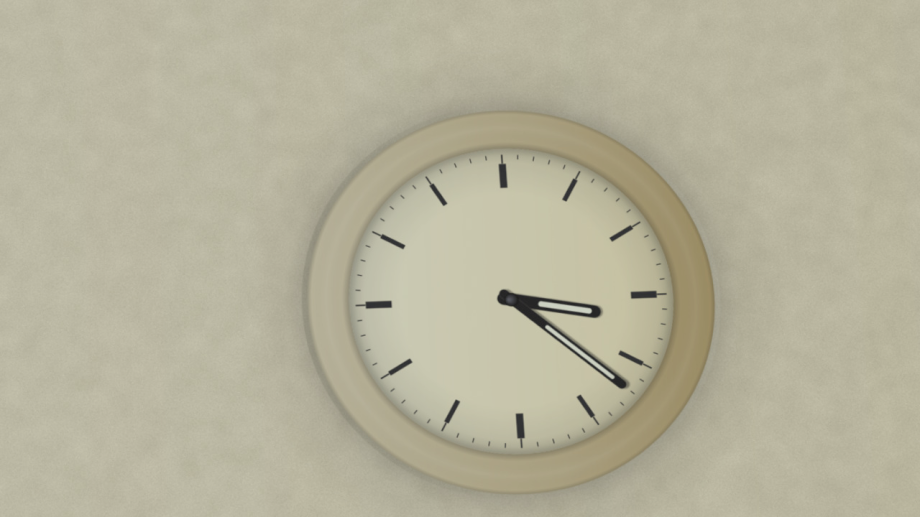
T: 3 h 22 min
